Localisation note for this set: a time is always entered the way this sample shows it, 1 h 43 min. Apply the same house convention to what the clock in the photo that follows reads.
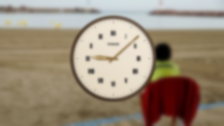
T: 9 h 08 min
